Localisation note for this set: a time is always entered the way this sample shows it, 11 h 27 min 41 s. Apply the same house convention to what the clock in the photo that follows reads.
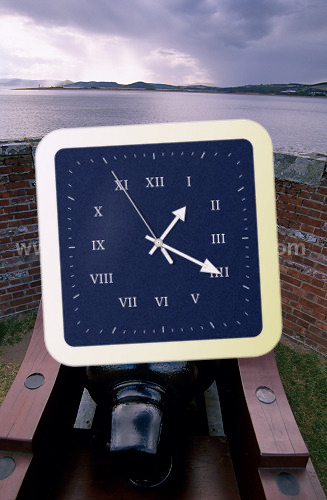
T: 1 h 19 min 55 s
